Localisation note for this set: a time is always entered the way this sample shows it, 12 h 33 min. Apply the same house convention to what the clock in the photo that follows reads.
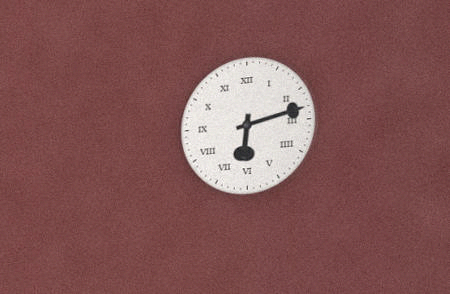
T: 6 h 13 min
